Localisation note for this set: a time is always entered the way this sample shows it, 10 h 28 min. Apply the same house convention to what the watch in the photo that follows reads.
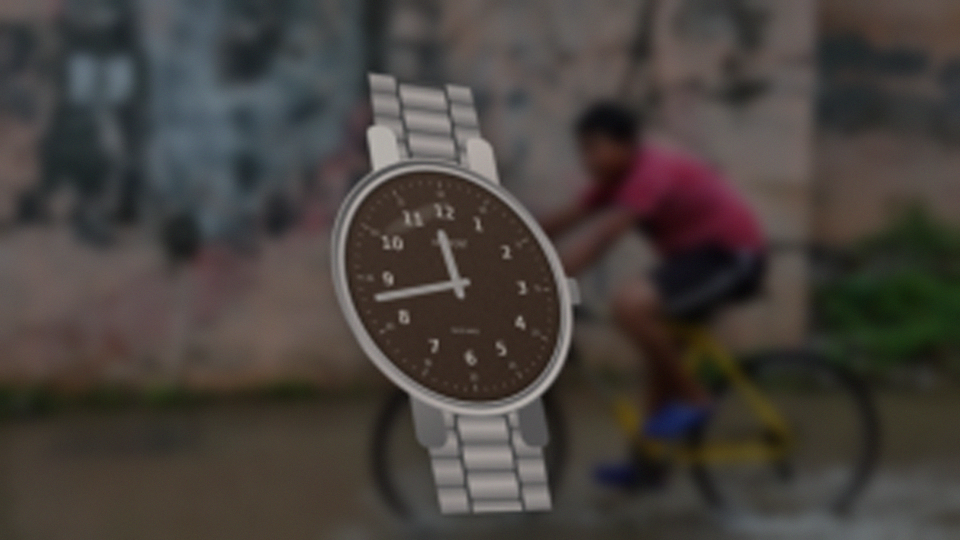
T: 11 h 43 min
